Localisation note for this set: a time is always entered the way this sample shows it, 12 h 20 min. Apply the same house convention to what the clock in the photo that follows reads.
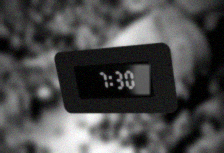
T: 7 h 30 min
